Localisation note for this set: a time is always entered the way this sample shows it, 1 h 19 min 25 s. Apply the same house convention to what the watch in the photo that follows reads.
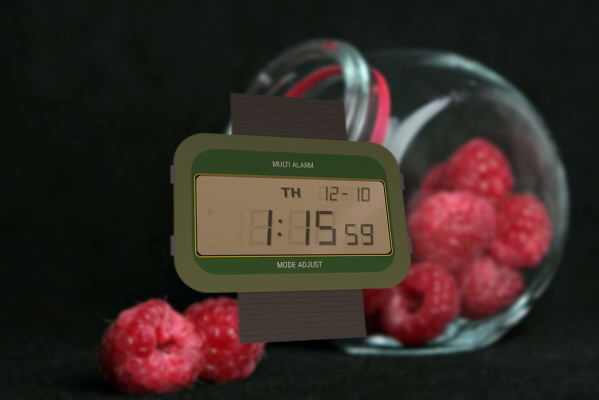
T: 1 h 15 min 59 s
